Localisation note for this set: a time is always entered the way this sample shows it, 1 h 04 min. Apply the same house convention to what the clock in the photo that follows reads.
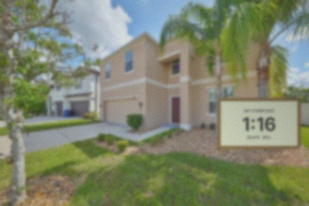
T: 1 h 16 min
